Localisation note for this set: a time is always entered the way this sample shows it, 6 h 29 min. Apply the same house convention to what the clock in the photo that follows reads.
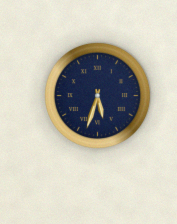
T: 5 h 33 min
